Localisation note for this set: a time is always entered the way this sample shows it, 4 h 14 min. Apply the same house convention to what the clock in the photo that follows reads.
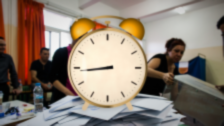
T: 8 h 44 min
